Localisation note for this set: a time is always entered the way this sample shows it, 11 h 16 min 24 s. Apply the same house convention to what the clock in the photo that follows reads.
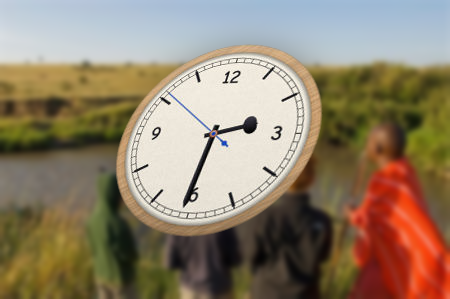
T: 2 h 30 min 51 s
